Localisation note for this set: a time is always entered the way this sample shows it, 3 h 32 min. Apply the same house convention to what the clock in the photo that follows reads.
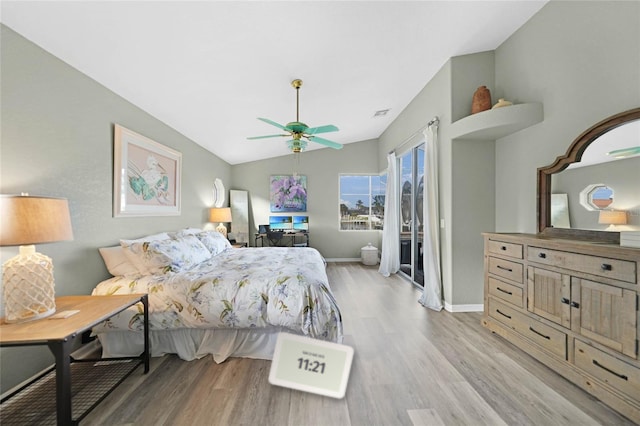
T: 11 h 21 min
